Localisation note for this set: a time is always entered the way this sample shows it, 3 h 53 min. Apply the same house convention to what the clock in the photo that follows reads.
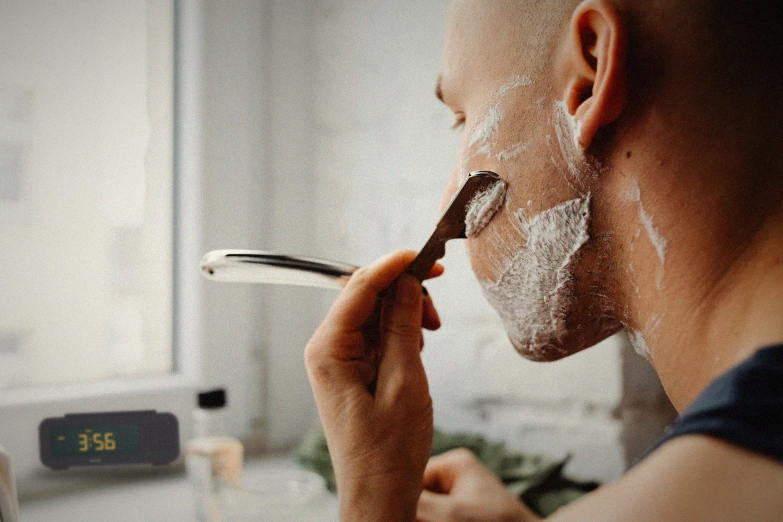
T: 3 h 56 min
